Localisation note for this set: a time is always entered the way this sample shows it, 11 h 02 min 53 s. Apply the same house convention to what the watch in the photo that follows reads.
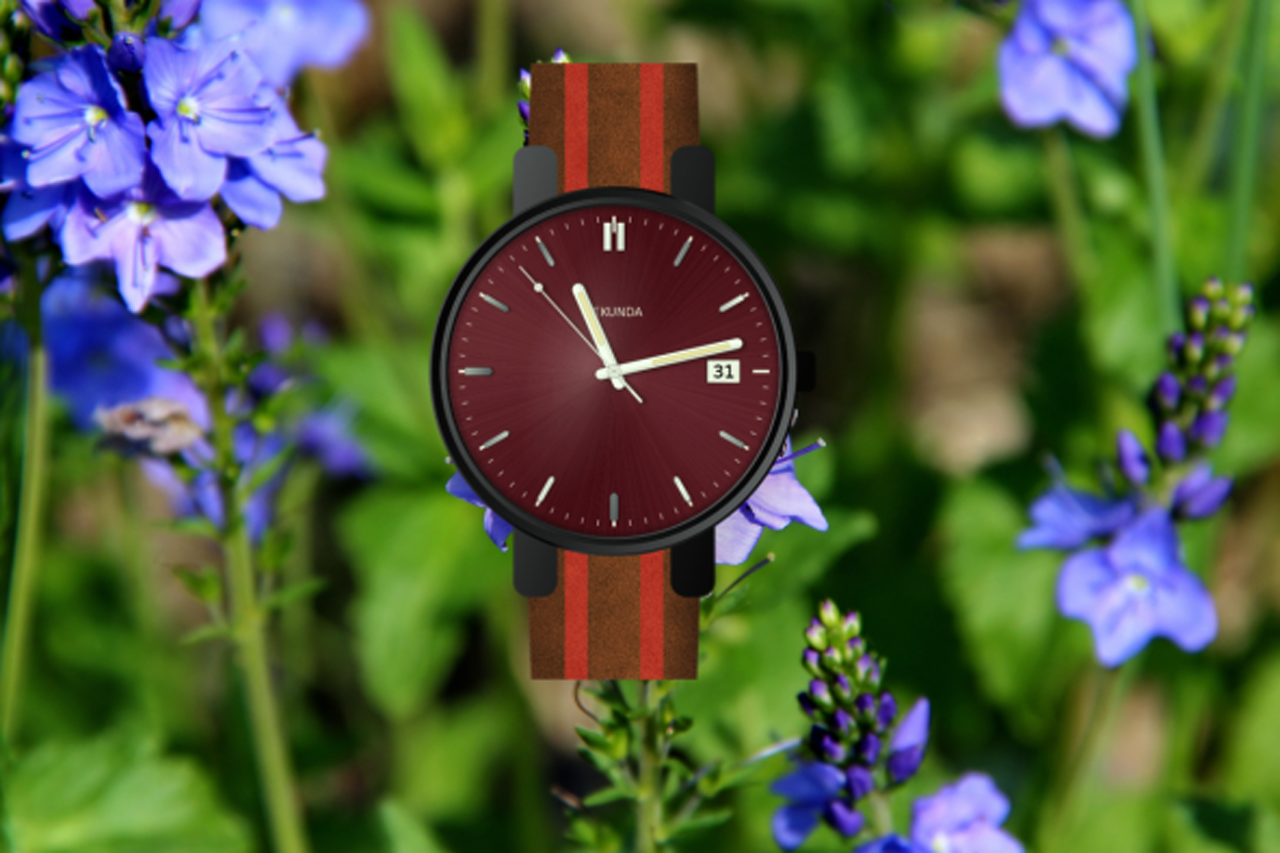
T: 11 h 12 min 53 s
